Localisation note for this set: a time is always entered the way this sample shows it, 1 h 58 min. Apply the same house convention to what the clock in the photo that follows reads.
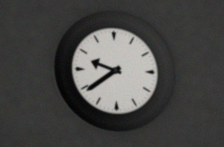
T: 9 h 39 min
